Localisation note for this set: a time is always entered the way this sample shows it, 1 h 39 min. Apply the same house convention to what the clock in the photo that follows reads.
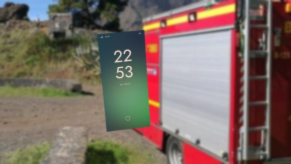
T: 22 h 53 min
